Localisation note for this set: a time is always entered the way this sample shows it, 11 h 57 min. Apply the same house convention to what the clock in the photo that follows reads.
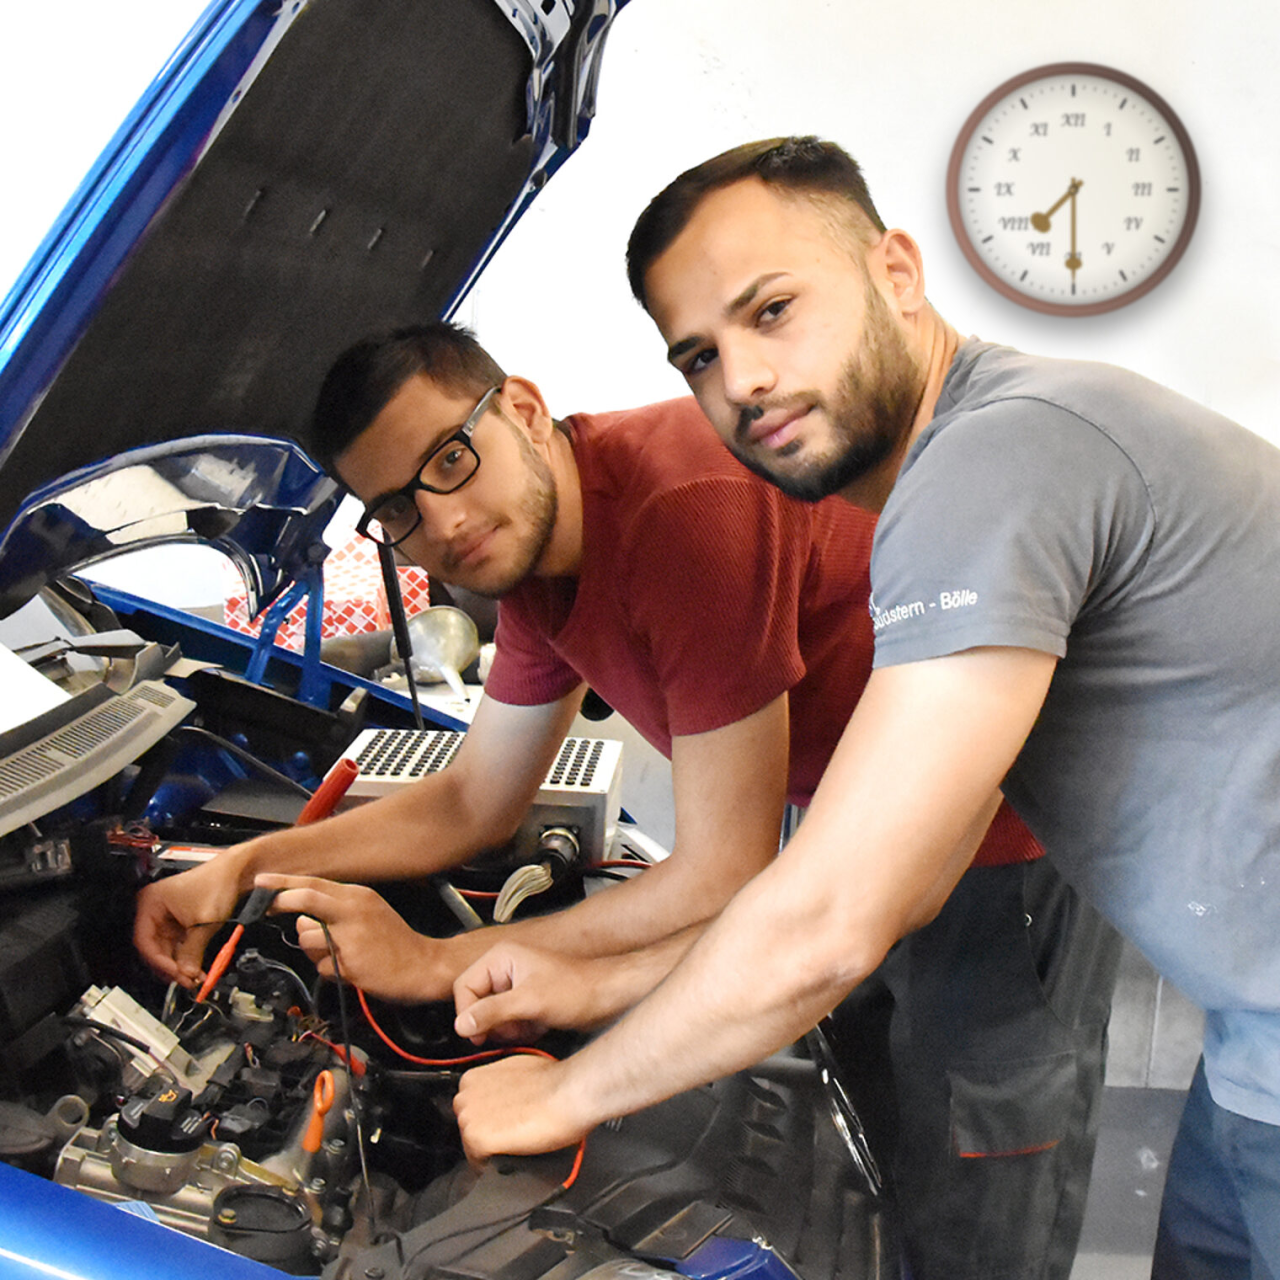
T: 7 h 30 min
